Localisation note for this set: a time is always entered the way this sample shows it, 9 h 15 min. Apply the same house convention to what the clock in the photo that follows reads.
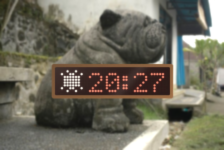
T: 20 h 27 min
